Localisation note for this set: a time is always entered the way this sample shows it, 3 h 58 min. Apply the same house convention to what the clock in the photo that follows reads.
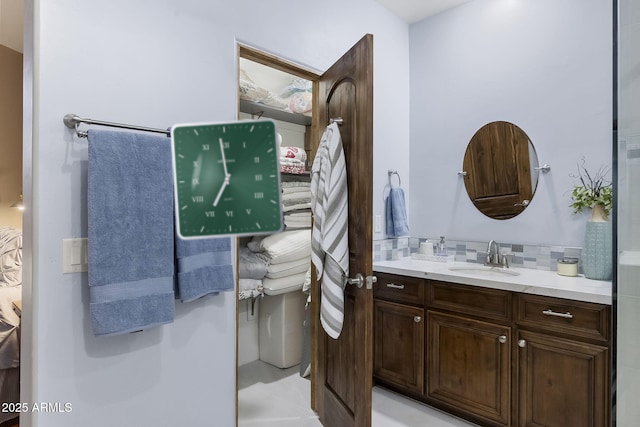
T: 6 h 59 min
